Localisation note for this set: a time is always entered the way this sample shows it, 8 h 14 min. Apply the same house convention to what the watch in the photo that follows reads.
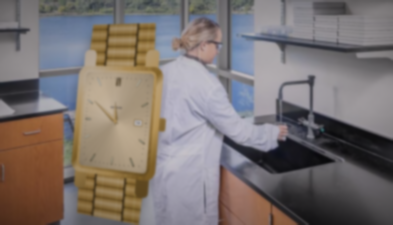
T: 11 h 51 min
